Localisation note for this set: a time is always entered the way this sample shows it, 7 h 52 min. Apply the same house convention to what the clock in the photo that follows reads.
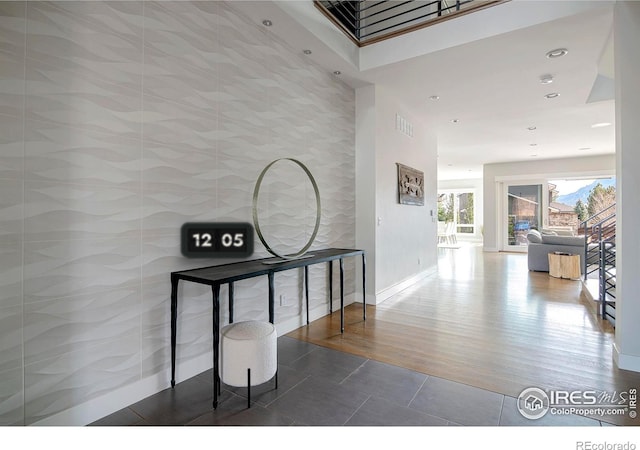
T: 12 h 05 min
